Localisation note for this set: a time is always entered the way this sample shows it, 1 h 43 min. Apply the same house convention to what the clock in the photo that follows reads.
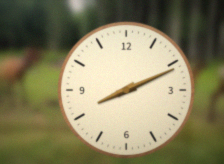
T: 8 h 11 min
